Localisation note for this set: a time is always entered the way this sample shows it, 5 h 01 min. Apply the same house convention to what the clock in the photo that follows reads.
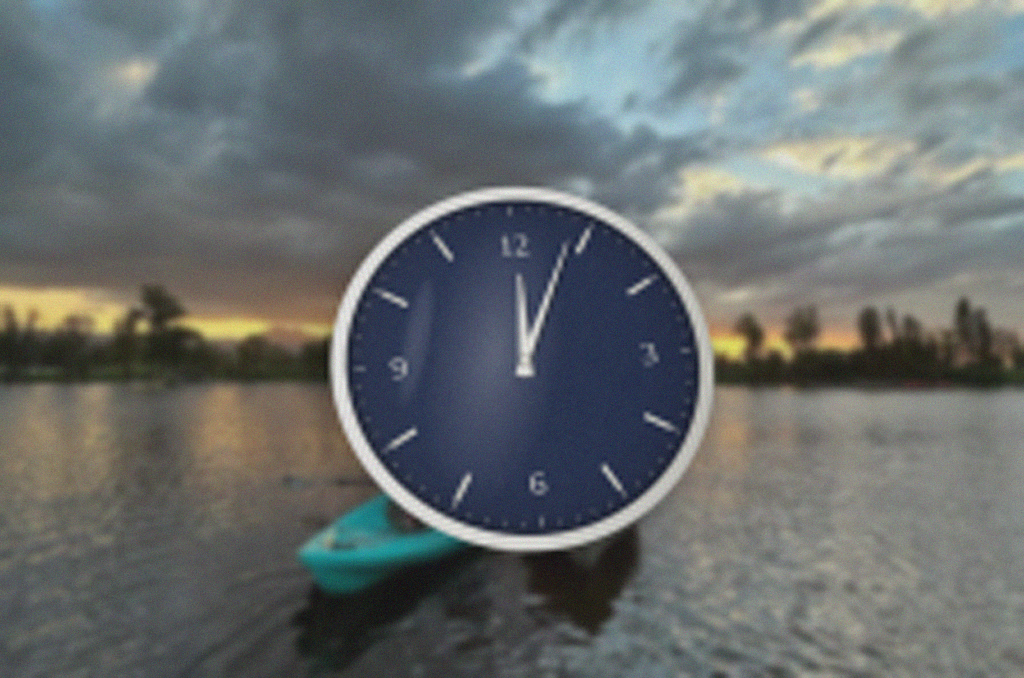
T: 12 h 04 min
